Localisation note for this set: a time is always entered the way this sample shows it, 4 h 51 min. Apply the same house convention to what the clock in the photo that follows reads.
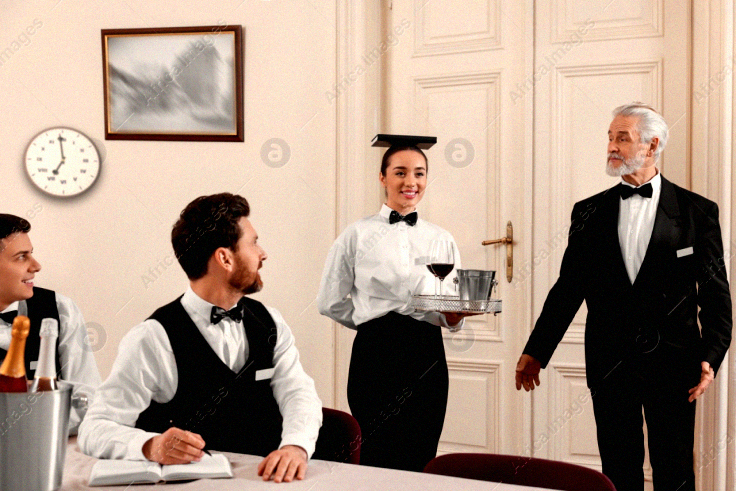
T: 6 h 59 min
